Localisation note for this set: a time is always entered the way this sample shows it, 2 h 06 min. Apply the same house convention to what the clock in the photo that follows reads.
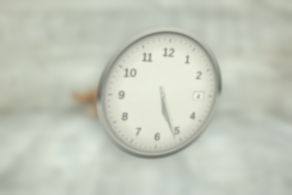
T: 5 h 26 min
